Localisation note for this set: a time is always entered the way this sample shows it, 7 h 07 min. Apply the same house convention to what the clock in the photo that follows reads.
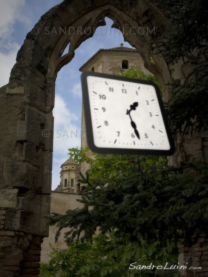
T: 1 h 28 min
